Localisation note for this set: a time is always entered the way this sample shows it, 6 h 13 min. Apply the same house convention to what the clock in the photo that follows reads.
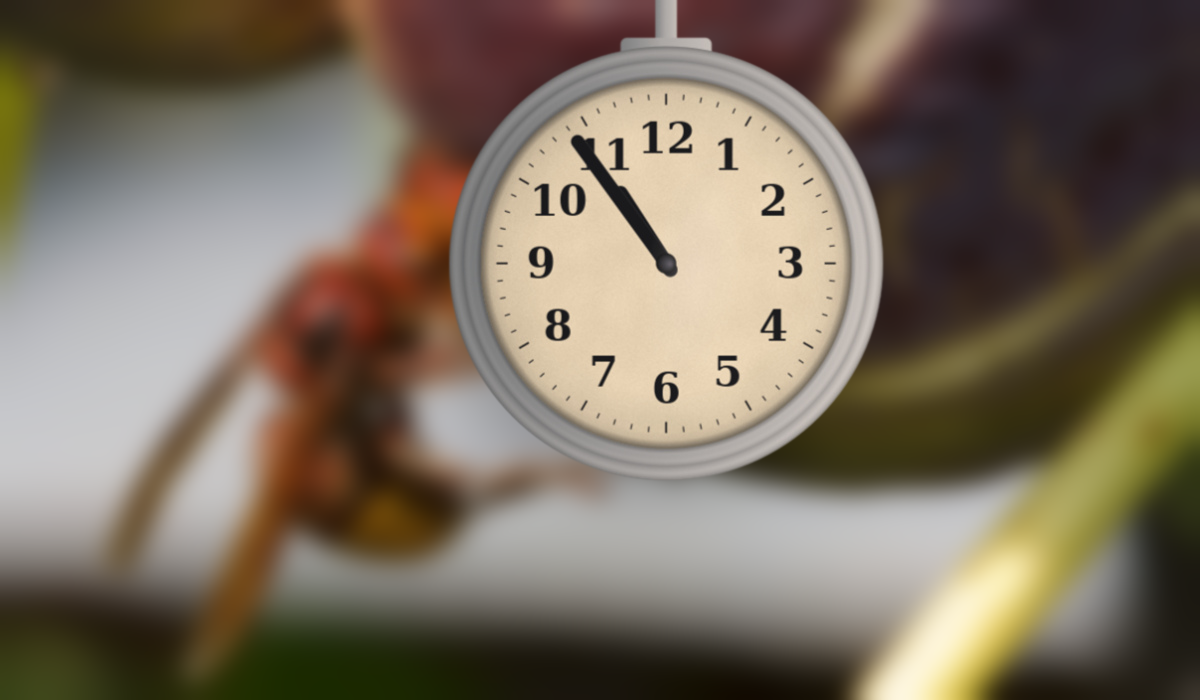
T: 10 h 54 min
